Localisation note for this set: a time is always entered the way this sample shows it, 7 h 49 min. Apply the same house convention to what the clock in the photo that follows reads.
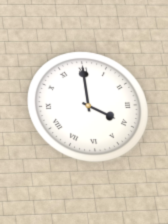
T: 4 h 00 min
